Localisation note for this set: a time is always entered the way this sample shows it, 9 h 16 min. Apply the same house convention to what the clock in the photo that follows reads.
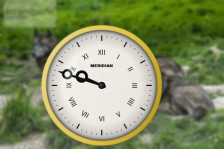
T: 9 h 48 min
